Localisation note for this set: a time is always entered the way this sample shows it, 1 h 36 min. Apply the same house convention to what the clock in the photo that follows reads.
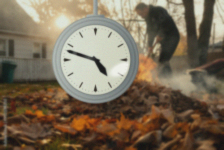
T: 4 h 48 min
